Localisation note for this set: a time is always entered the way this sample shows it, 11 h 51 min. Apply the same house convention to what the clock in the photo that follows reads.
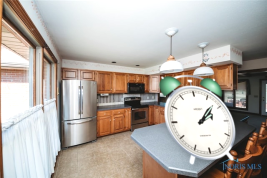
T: 2 h 08 min
